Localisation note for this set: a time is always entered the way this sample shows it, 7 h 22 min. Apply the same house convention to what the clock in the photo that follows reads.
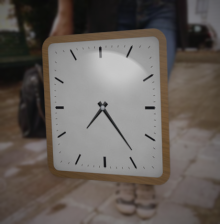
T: 7 h 24 min
